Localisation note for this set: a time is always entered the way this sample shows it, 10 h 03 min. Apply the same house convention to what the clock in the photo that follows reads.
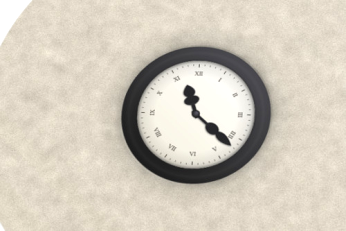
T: 11 h 22 min
